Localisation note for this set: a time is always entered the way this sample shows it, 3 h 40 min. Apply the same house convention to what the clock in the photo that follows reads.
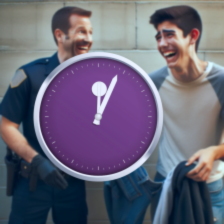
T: 12 h 04 min
